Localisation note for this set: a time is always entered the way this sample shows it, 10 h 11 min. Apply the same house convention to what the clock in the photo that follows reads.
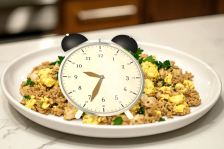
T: 9 h 34 min
